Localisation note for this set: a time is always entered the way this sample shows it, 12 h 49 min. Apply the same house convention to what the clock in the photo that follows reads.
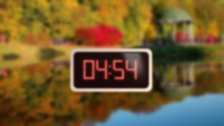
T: 4 h 54 min
